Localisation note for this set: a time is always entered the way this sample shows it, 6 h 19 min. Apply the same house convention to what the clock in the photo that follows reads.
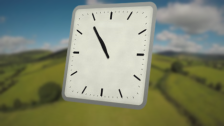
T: 10 h 54 min
